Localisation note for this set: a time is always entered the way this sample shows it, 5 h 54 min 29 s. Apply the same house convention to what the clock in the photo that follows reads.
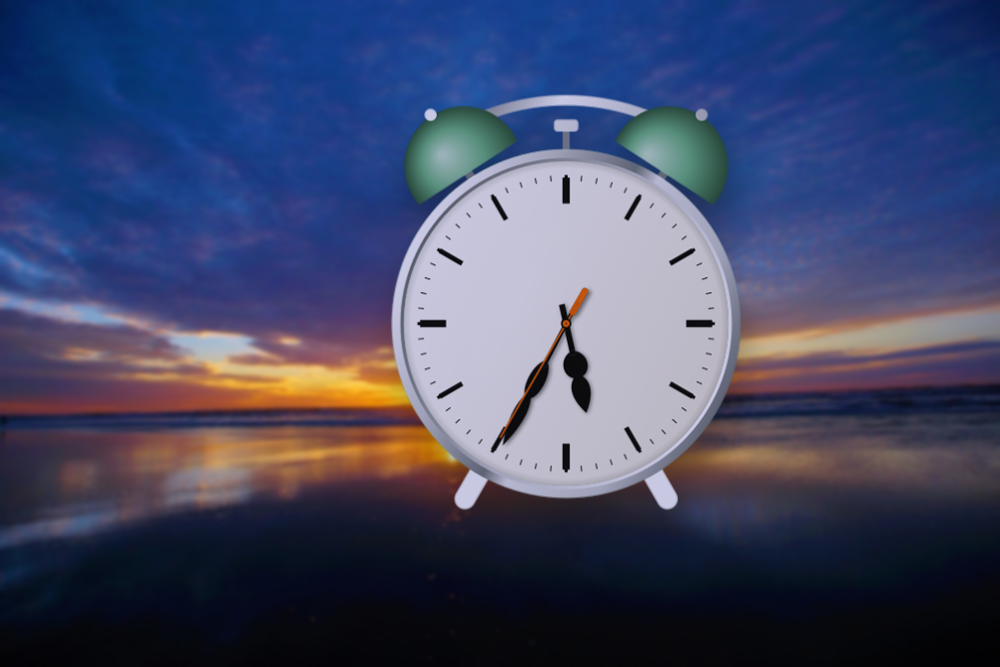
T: 5 h 34 min 35 s
